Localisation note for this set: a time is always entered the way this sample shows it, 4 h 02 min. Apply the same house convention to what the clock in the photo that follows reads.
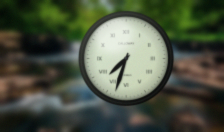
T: 7 h 33 min
